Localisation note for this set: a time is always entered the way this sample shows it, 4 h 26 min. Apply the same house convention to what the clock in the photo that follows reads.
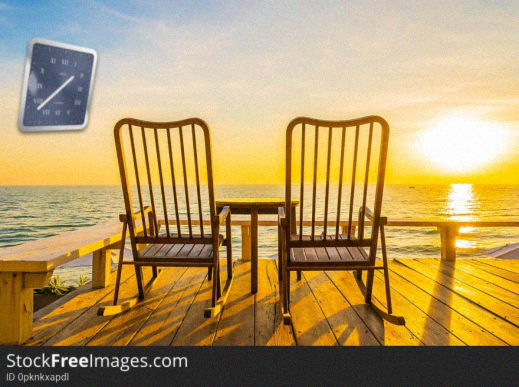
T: 1 h 38 min
